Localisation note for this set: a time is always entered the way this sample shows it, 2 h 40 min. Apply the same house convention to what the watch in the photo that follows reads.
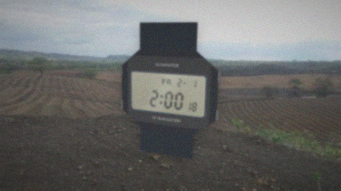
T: 2 h 00 min
